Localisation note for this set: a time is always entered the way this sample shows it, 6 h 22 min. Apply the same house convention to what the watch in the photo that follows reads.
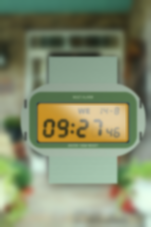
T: 9 h 27 min
